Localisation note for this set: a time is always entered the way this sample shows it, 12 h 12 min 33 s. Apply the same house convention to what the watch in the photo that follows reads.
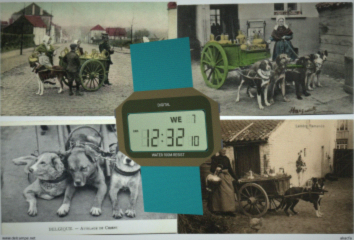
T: 12 h 32 min 10 s
